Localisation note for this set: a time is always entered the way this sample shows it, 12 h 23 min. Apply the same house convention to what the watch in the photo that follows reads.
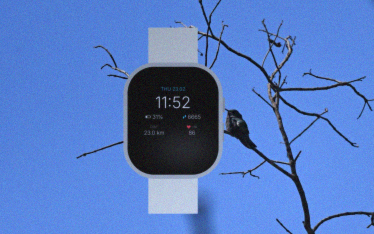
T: 11 h 52 min
